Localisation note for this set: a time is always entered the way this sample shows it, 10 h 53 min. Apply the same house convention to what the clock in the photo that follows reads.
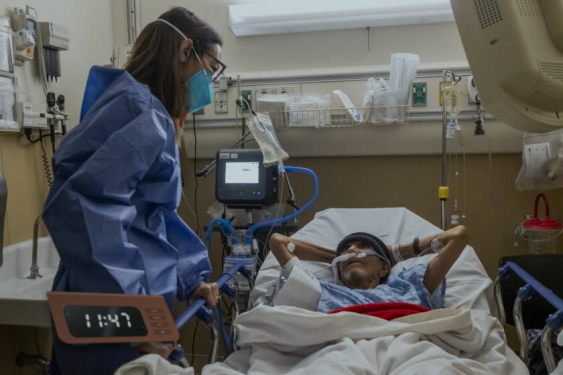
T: 11 h 47 min
